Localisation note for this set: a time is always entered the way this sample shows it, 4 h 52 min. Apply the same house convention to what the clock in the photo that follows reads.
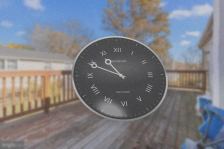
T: 10 h 49 min
